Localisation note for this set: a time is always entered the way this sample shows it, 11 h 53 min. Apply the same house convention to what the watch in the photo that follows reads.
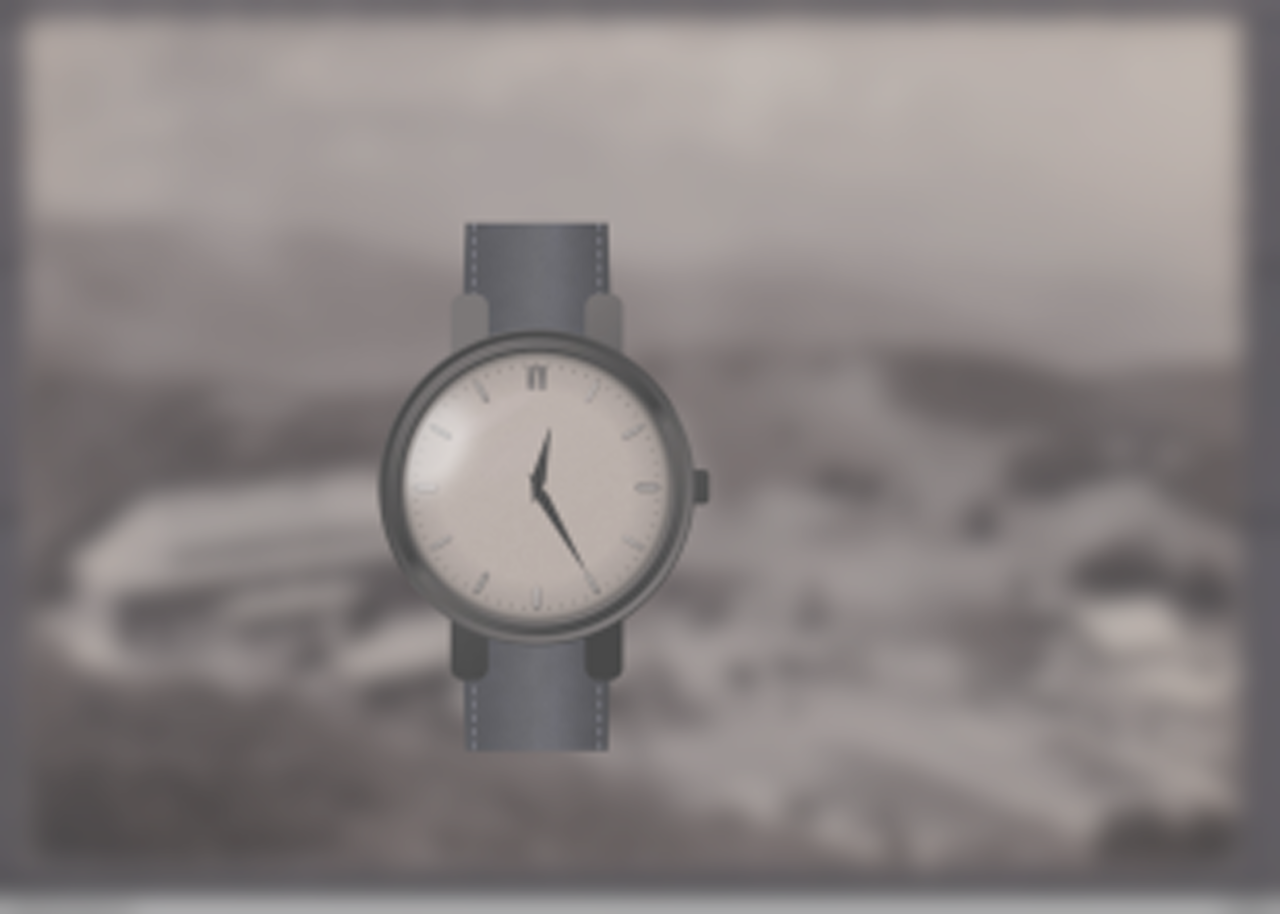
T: 12 h 25 min
